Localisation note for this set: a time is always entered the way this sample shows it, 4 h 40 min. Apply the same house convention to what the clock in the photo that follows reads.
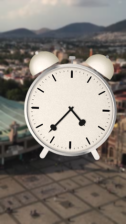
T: 4 h 37 min
